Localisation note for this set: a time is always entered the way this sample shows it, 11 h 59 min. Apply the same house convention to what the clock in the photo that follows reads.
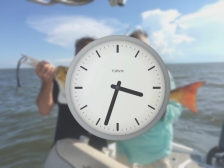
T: 3 h 33 min
